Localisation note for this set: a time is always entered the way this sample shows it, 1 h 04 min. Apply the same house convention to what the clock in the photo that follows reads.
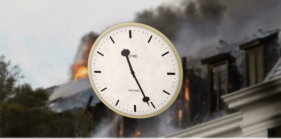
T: 11 h 26 min
